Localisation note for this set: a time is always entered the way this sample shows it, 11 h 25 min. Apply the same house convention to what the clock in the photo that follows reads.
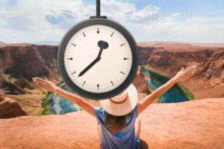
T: 12 h 38 min
